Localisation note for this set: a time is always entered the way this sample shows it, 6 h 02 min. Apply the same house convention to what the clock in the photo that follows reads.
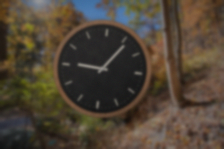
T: 9 h 06 min
